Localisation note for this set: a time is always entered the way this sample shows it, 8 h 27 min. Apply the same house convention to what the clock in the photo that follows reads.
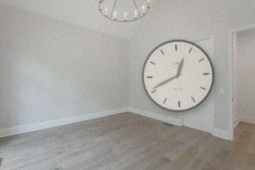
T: 12 h 41 min
